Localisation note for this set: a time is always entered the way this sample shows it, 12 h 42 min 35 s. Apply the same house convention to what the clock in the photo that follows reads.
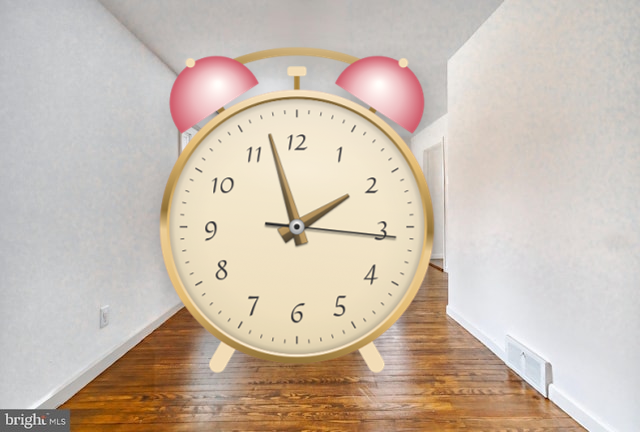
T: 1 h 57 min 16 s
